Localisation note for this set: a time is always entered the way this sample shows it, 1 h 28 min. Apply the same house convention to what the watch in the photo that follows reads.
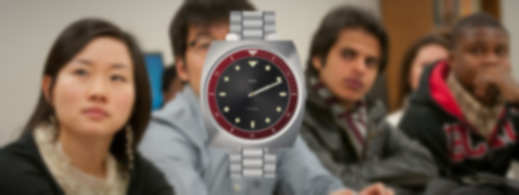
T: 2 h 11 min
